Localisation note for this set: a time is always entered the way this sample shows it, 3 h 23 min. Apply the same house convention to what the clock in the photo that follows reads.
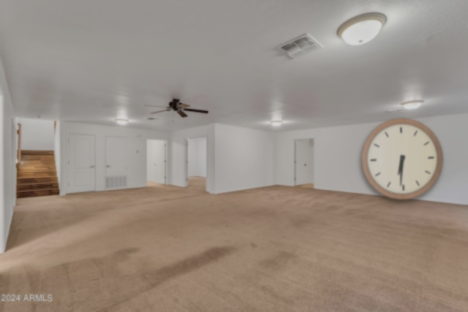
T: 6 h 31 min
